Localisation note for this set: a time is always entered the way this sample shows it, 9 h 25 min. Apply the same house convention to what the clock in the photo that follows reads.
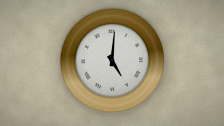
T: 5 h 01 min
